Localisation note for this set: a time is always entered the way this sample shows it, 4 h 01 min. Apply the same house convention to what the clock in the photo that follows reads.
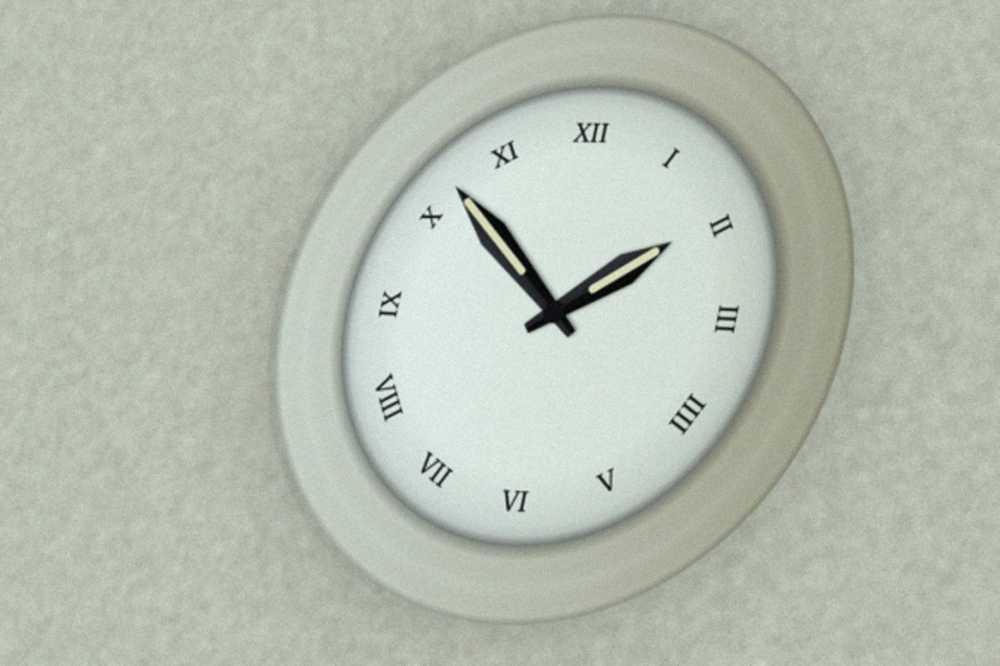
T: 1 h 52 min
